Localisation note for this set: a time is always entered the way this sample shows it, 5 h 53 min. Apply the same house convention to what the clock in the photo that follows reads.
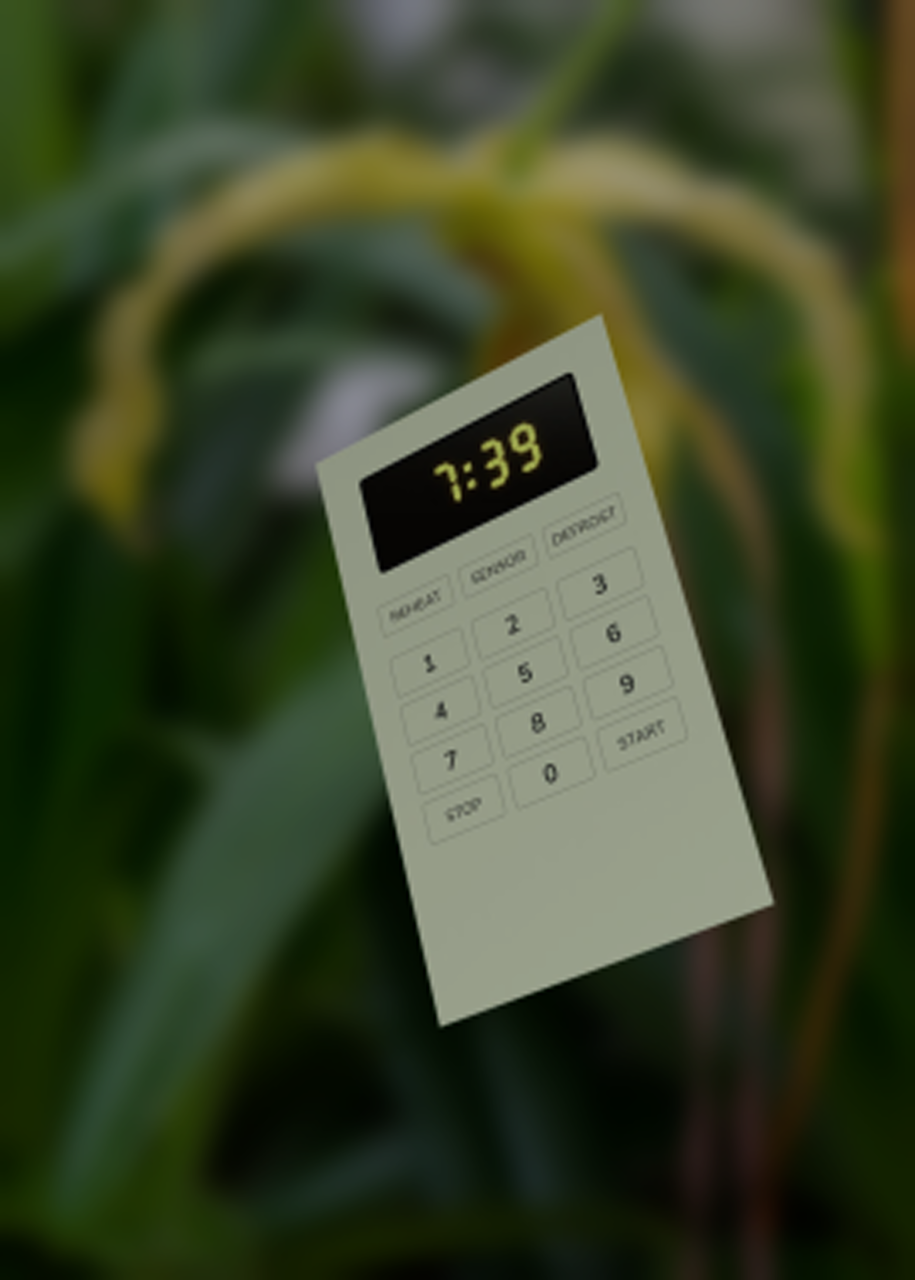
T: 7 h 39 min
